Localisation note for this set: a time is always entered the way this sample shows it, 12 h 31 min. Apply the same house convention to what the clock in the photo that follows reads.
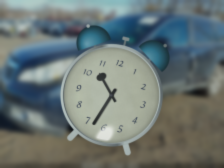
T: 10 h 33 min
